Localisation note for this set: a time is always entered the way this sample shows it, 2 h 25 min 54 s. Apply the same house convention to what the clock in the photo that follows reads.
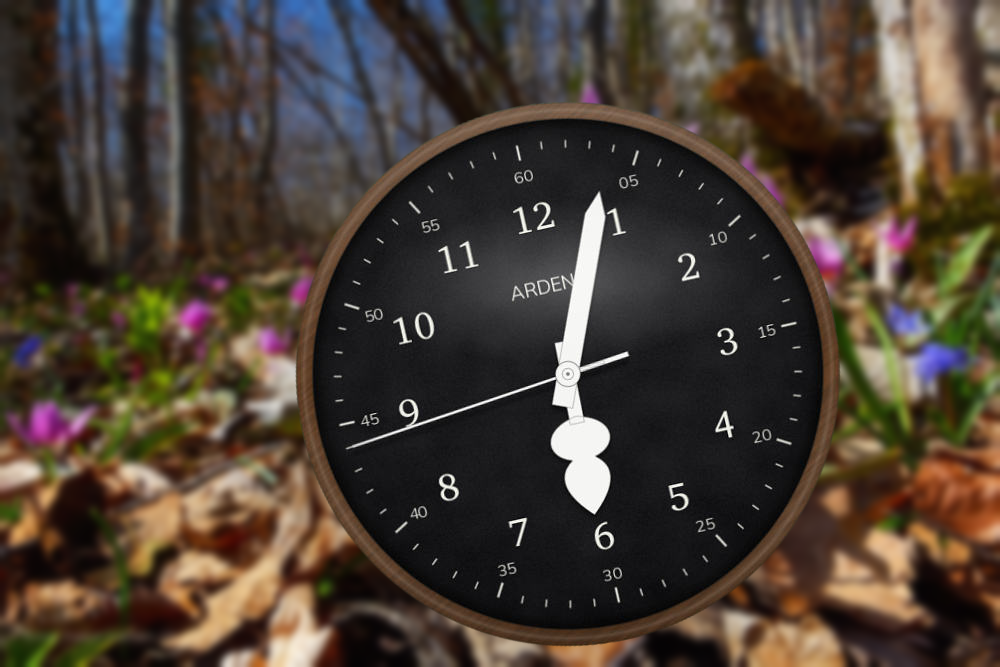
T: 6 h 03 min 44 s
